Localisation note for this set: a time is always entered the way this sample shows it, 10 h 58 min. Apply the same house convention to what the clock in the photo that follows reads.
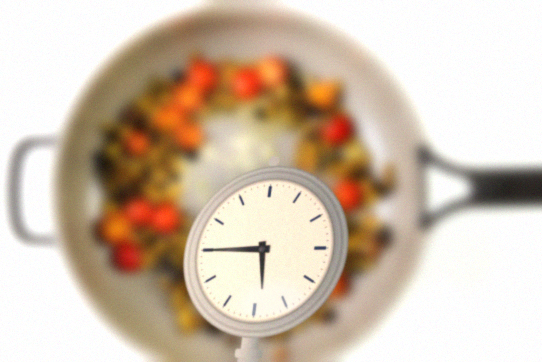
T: 5 h 45 min
